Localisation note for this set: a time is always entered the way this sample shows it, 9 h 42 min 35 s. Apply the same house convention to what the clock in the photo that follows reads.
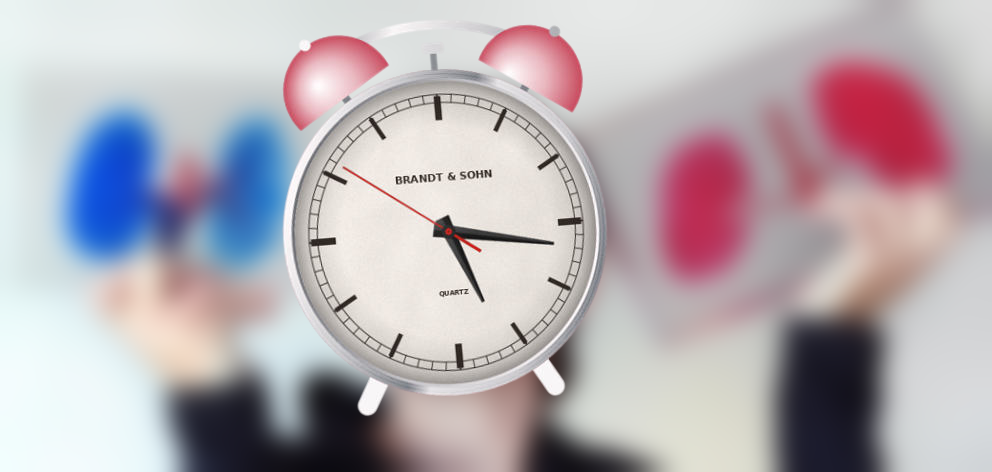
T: 5 h 16 min 51 s
